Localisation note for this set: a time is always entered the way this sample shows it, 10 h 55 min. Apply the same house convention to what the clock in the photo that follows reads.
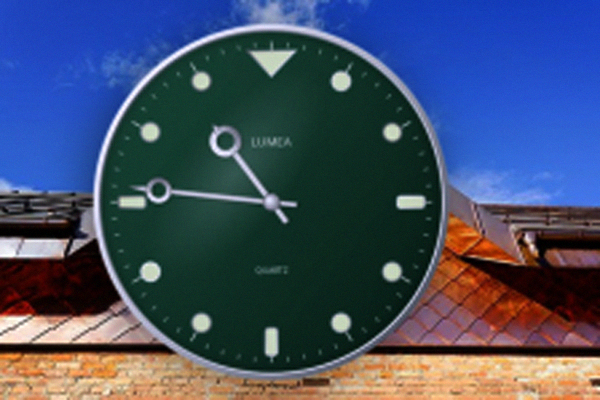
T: 10 h 46 min
